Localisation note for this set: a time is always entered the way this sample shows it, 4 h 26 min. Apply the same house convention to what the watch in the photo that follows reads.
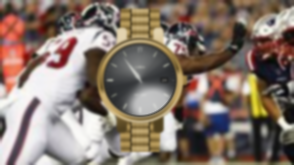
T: 10 h 54 min
